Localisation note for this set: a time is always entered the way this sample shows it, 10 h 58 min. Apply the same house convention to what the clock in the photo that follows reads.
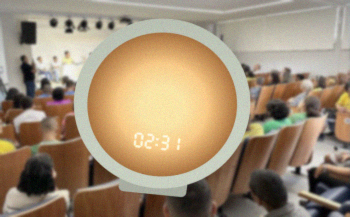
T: 2 h 31 min
